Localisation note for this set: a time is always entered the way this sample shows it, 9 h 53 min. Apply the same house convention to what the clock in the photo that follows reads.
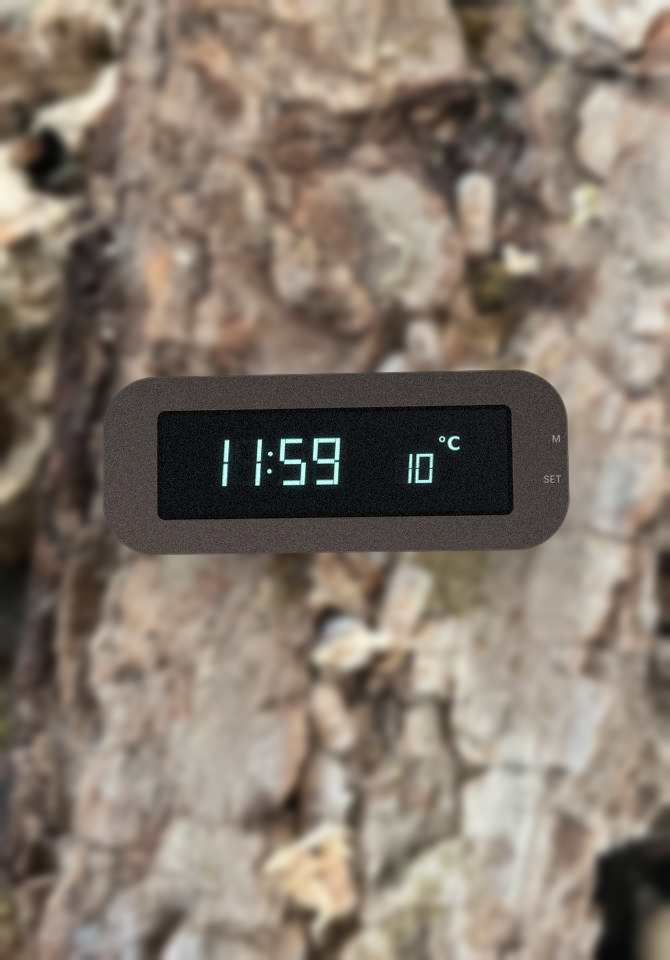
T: 11 h 59 min
